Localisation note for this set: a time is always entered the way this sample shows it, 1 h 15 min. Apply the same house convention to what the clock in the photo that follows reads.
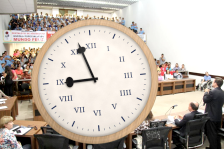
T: 8 h 57 min
